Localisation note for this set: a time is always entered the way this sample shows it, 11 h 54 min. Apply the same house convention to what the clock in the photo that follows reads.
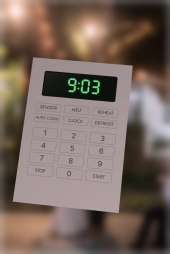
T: 9 h 03 min
